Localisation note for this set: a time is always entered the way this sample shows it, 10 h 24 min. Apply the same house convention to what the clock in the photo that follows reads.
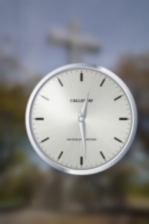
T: 12 h 29 min
